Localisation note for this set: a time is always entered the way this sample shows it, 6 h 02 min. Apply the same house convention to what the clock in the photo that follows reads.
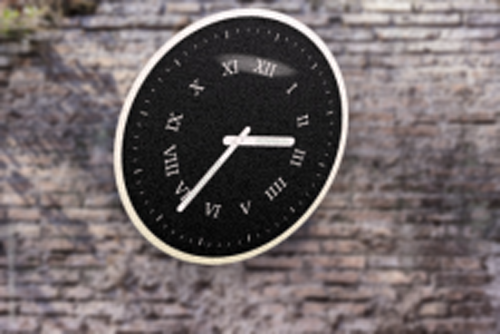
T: 2 h 34 min
